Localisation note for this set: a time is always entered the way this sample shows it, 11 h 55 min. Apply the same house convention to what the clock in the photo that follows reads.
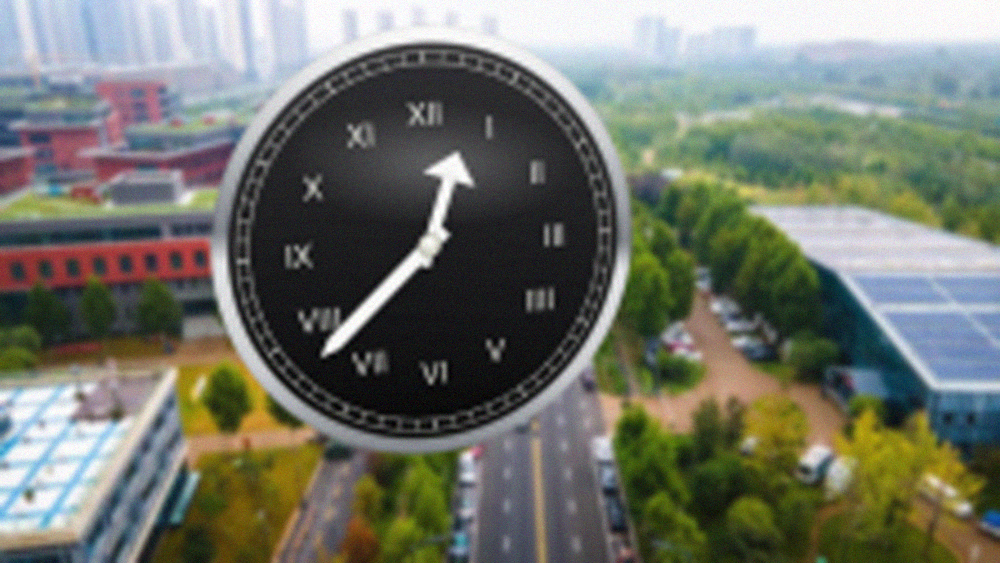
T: 12 h 38 min
